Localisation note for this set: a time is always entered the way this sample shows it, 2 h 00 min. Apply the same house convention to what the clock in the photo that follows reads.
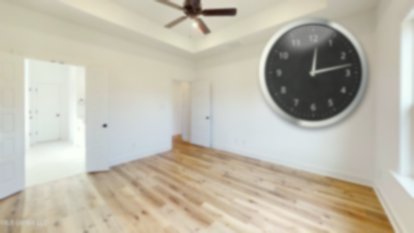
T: 12 h 13 min
